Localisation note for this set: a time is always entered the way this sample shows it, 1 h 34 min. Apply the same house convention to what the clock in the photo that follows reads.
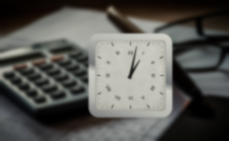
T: 1 h 02 min
